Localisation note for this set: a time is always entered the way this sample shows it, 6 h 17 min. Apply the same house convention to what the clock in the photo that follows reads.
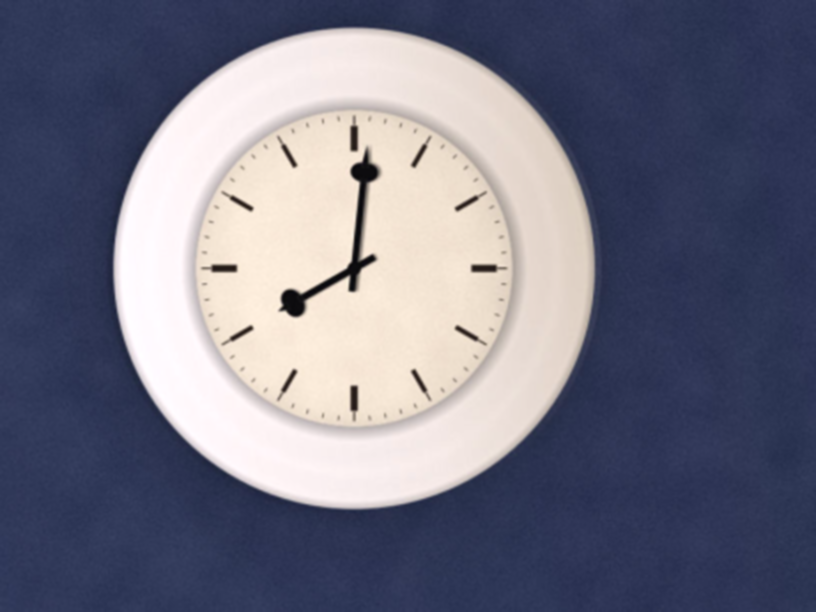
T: 8 h 01 min
